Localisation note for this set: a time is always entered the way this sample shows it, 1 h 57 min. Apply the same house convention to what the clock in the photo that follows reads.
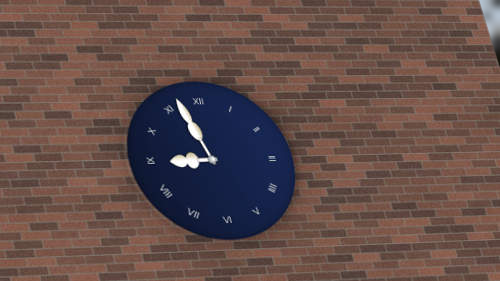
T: 8 h 57 min
